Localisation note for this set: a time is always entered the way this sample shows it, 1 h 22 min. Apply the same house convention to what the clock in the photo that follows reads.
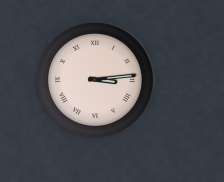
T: 3 h 14 min
